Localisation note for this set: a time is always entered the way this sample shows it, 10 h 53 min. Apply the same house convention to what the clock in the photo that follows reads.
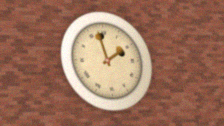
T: 1 h 58 min
